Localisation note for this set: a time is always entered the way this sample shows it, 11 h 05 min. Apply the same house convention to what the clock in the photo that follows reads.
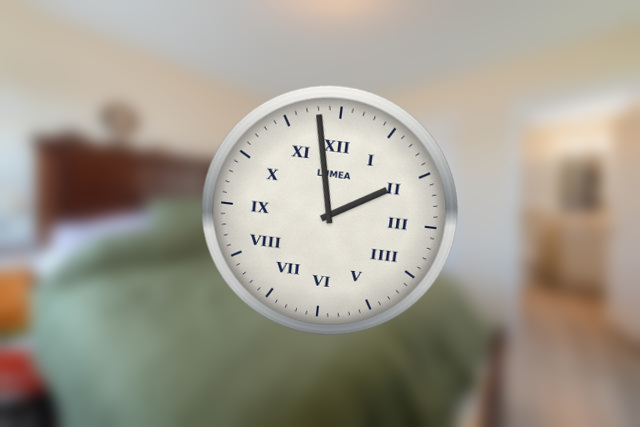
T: 1 h 58 min
